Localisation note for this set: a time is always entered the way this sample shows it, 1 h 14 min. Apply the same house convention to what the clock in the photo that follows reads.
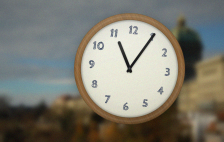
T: 11 h 05 min
